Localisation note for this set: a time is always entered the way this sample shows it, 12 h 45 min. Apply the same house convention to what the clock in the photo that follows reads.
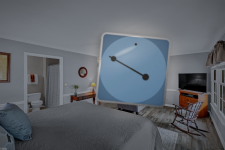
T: 3 h 49 min
